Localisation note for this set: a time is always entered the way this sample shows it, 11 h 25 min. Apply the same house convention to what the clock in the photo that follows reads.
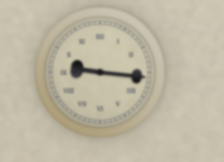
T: 9 h 16 min
